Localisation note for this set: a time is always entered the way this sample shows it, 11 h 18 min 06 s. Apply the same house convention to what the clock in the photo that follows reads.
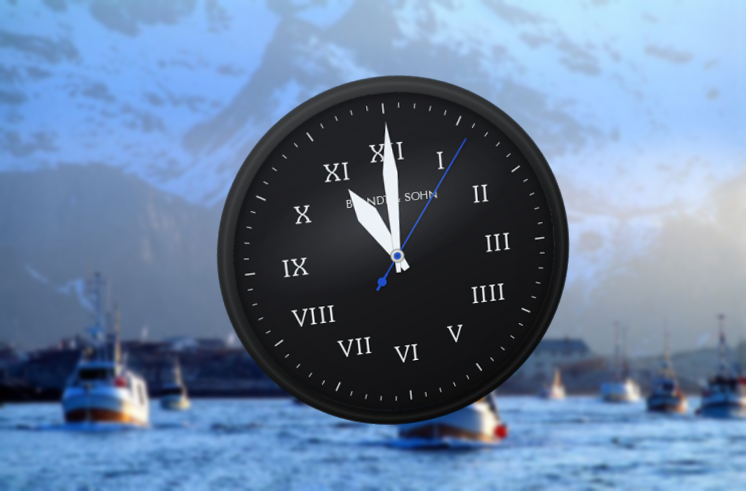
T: 11 h 00 min 06 s
